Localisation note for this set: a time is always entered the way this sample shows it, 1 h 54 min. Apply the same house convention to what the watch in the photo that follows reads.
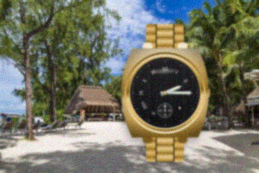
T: 2 h 15 min
